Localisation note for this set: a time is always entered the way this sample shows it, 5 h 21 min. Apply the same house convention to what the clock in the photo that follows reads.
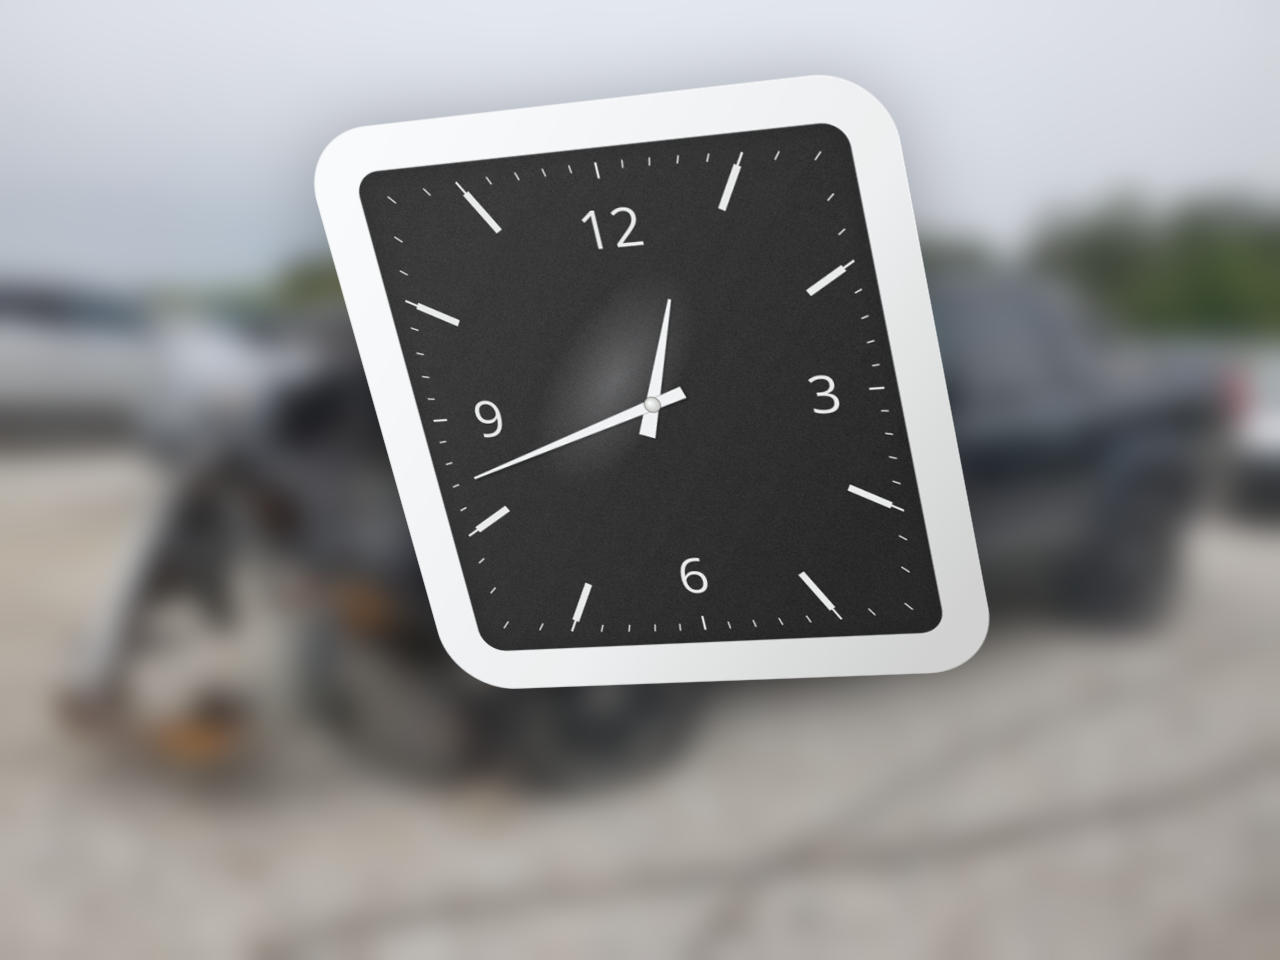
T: 12 h 42 min
